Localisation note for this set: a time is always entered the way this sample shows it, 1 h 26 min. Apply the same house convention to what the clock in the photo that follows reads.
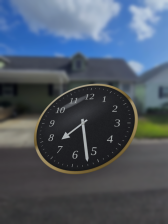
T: 7 h 27 min
